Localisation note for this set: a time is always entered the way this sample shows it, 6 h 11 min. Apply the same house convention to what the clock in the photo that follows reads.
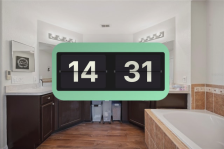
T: 14 h 31 min
